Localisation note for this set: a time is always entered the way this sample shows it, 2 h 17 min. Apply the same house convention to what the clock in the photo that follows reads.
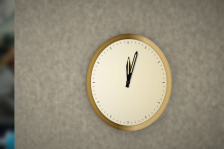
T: 12 h 03 min
